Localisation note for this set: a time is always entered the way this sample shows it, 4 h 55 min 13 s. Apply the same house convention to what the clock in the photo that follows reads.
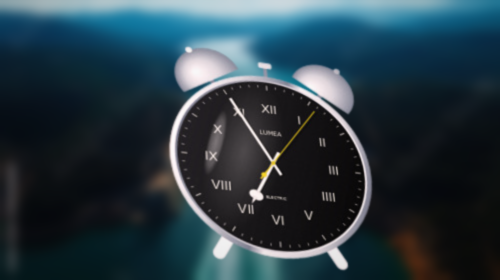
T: 6 h 55 min 06 s
